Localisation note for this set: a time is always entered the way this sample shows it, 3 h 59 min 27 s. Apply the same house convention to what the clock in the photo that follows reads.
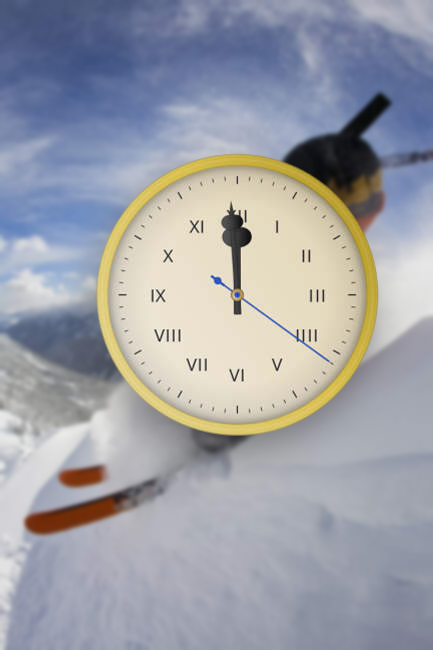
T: 11 h 59 min 21 s
